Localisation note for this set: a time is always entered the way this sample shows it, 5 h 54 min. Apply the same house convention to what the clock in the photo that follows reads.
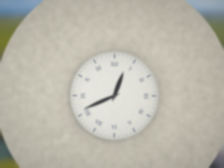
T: 12 h 41 min
